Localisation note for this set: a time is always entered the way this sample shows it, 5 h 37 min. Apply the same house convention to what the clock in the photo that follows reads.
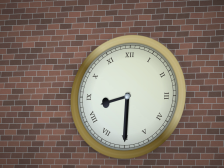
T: 8 h 30 min
